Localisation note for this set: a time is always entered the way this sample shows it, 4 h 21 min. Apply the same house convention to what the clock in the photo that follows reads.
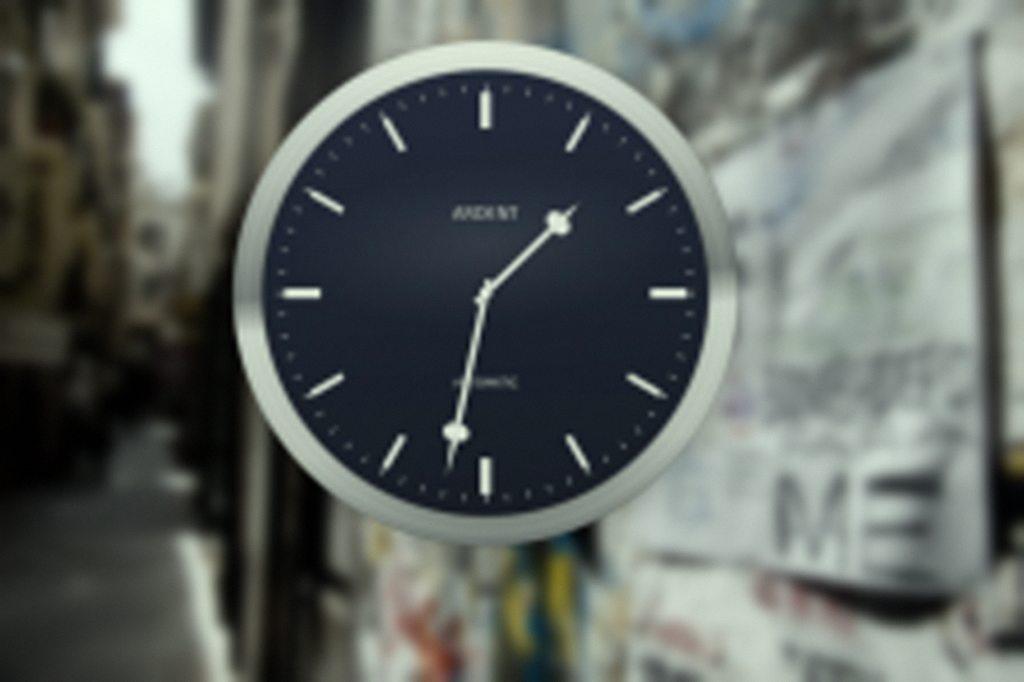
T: 1 h 32 min
